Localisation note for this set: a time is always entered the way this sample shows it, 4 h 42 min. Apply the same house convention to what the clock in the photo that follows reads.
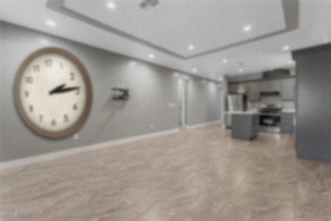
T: 2 h 14 min
